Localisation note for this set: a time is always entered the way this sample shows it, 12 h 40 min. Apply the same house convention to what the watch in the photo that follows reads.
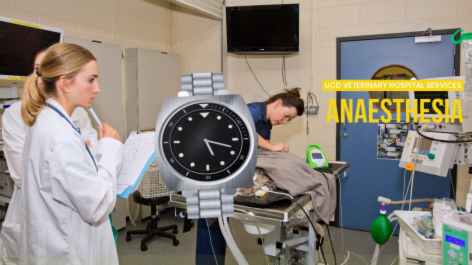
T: 5 h 18 min
